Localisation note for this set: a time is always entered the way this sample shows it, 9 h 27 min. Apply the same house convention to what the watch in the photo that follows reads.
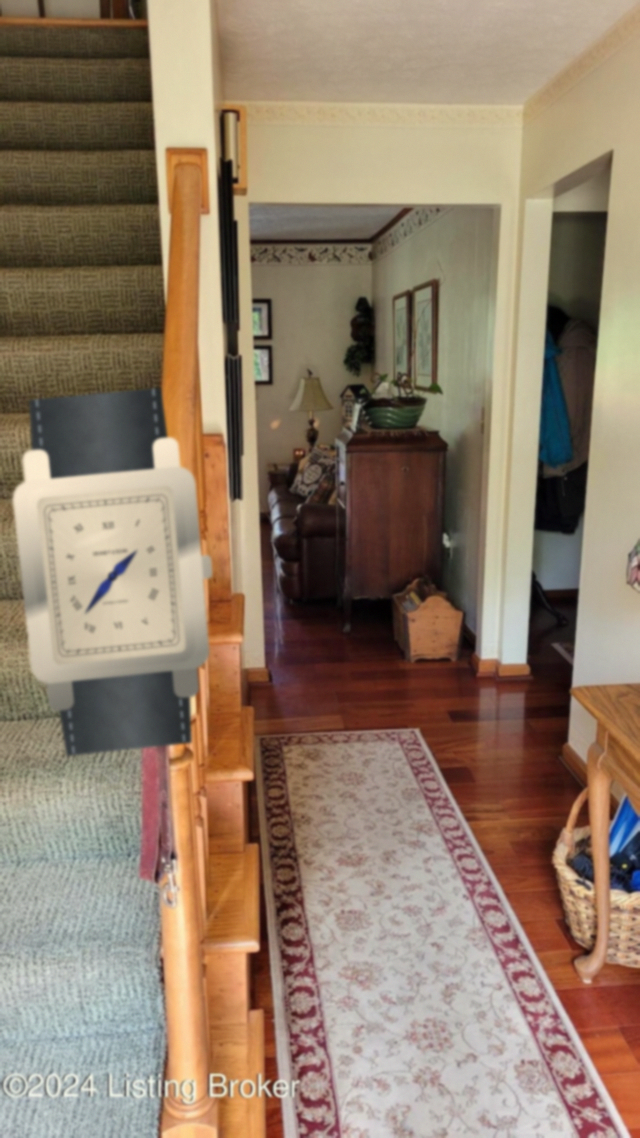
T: 1 h 37 min
